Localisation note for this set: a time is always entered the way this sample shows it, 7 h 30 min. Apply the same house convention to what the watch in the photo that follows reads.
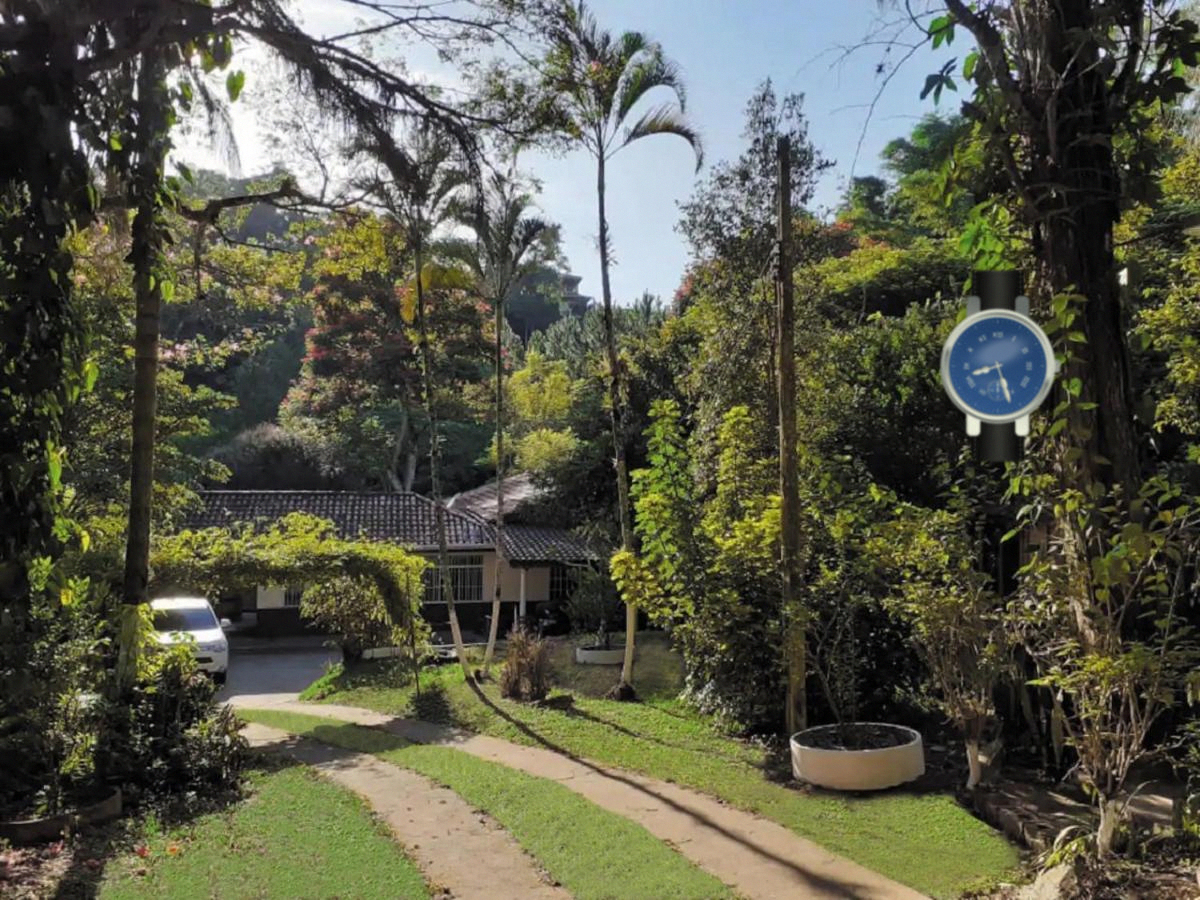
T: 8 h 27 min
